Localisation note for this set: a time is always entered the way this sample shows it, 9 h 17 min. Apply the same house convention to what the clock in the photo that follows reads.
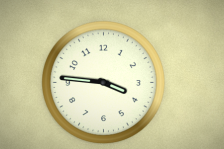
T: 3 h 46 min
